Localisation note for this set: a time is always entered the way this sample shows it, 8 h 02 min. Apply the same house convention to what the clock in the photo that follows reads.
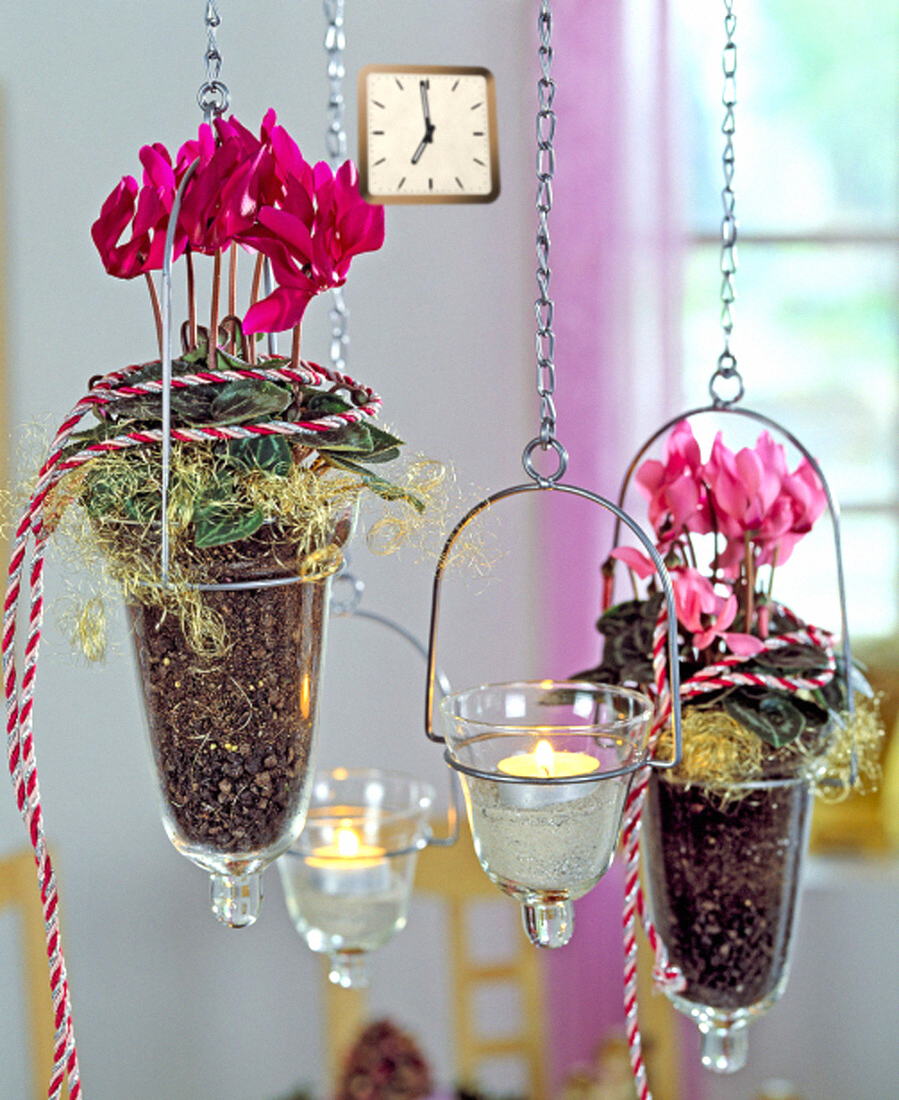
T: 6 h 59 min
